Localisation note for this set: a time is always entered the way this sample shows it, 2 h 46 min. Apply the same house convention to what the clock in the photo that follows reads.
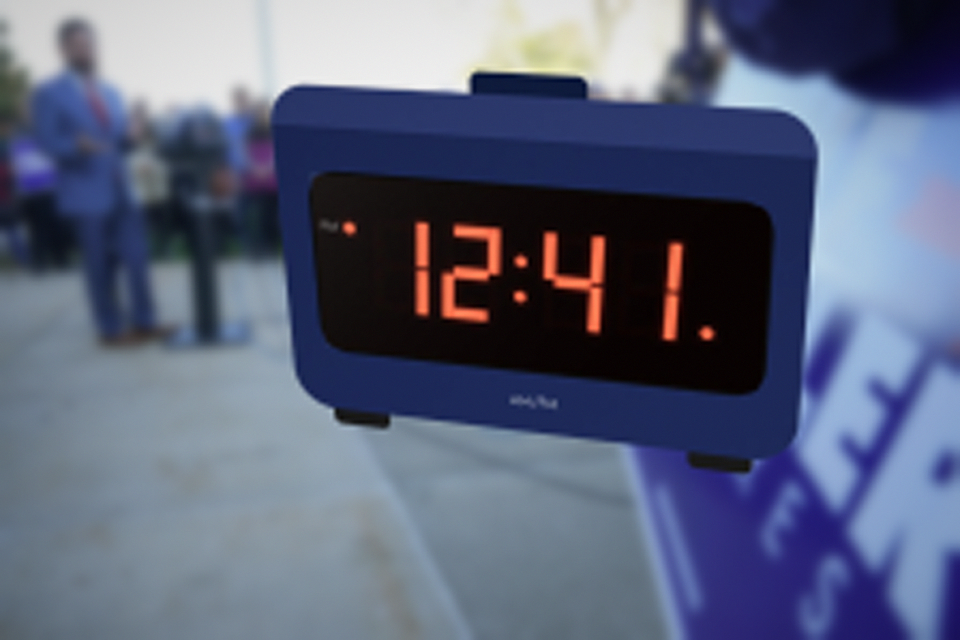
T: 12 h 41 min
